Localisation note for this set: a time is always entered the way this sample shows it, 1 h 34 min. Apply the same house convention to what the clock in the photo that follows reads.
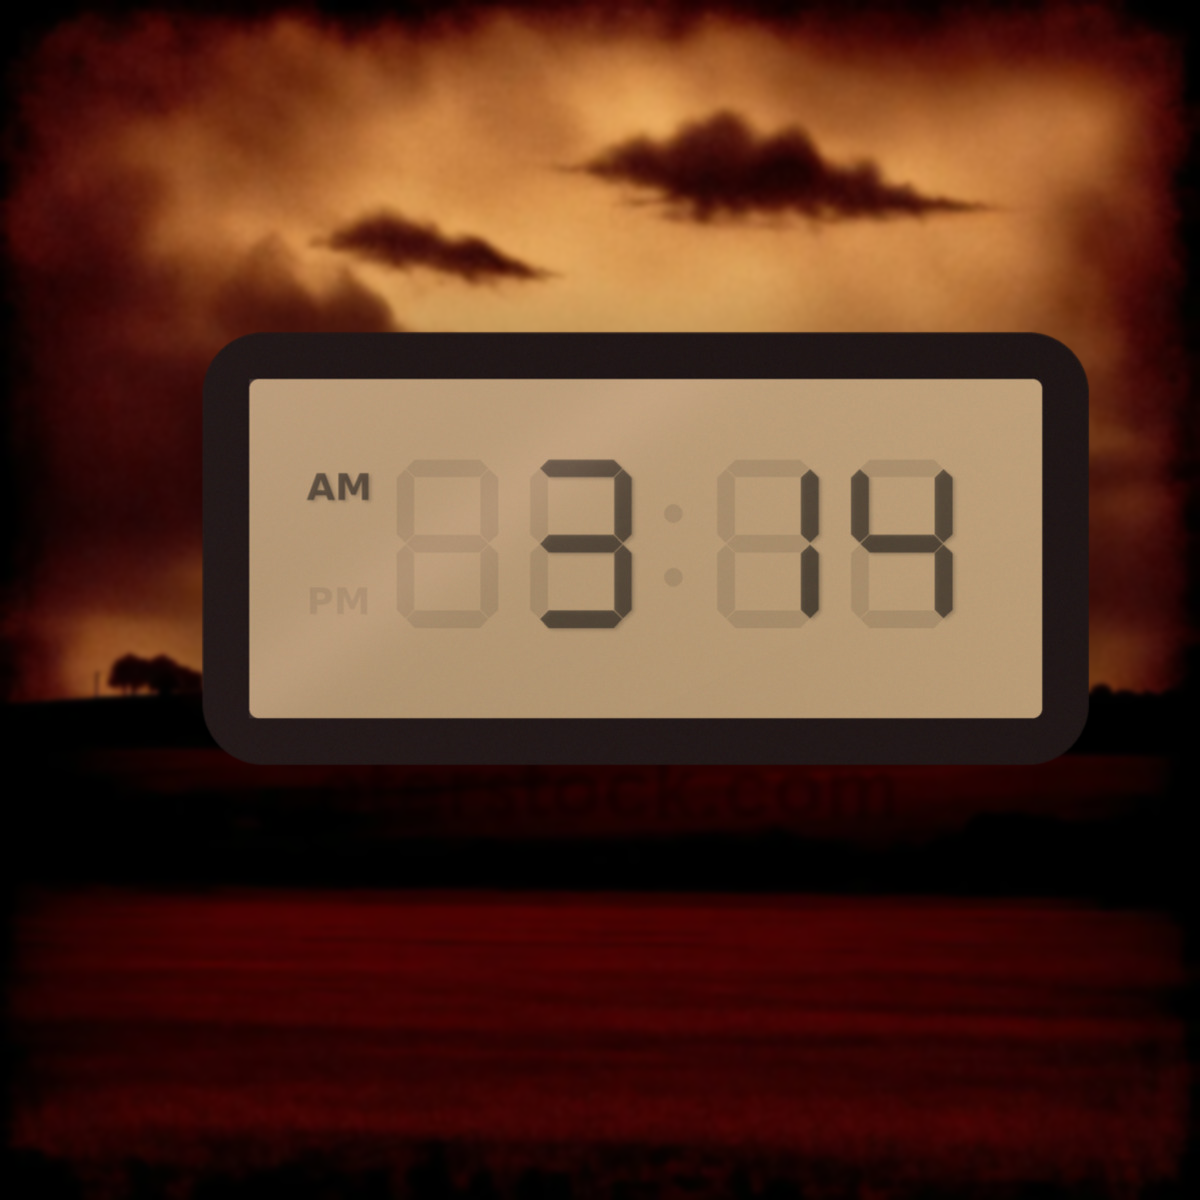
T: 3 h 14 min
